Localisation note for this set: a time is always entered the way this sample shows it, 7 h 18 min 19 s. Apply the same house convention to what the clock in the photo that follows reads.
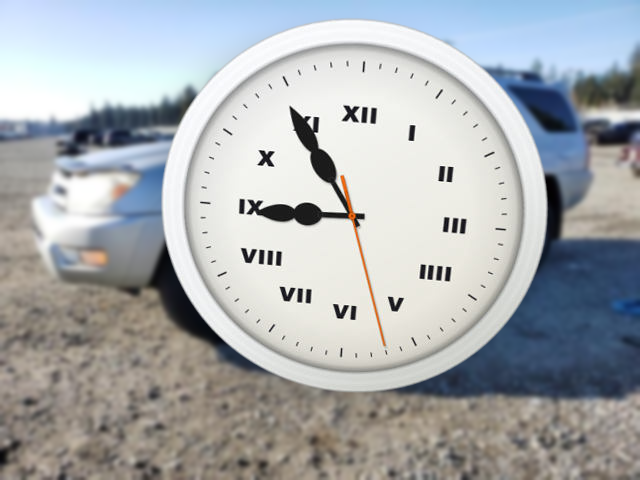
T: 8 h 54 min 27 s
